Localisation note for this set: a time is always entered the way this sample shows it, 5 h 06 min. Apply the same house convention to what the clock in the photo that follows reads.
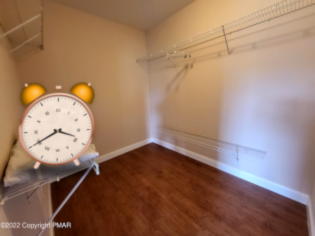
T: 3 h 40 min
